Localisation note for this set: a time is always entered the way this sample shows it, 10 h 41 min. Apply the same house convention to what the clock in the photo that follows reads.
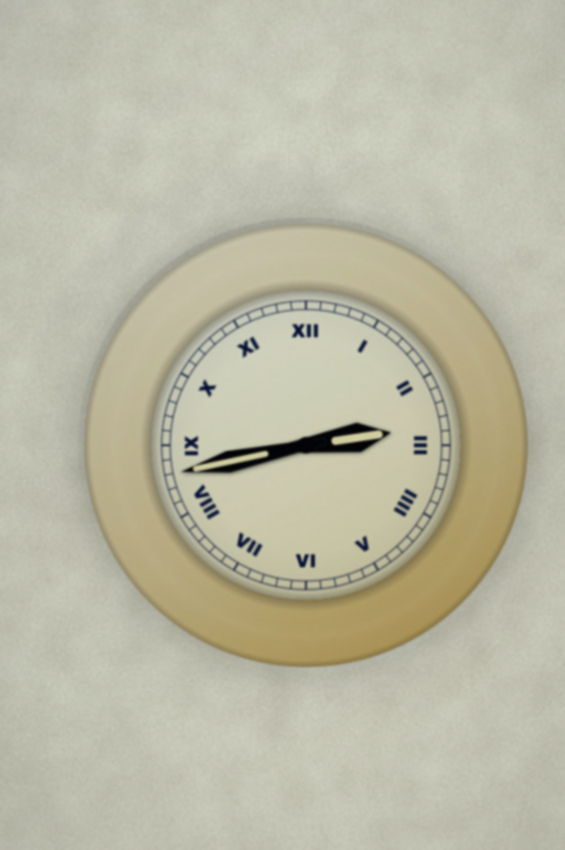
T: 2 h 43 min
